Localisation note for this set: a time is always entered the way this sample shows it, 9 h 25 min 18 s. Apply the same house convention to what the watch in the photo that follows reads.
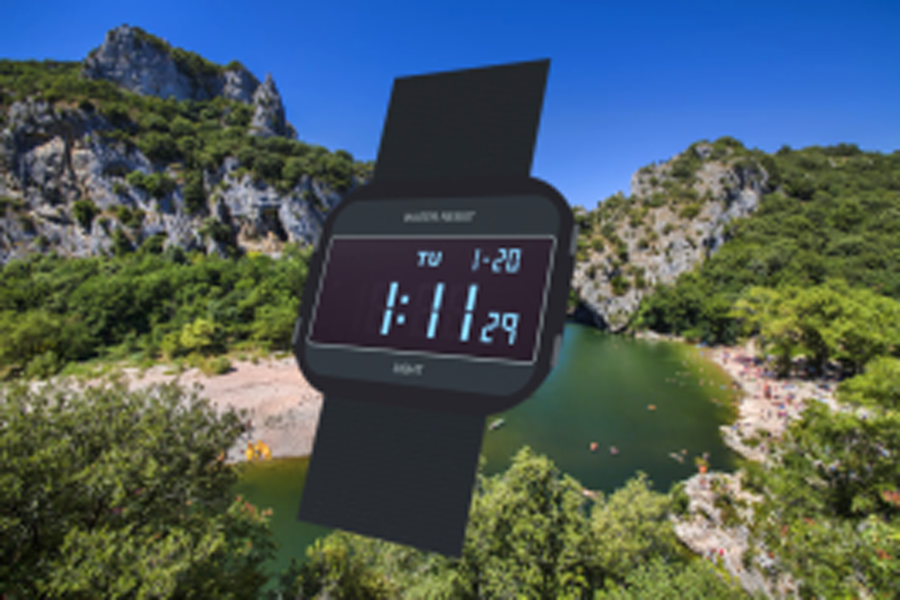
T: 1 h 11 min 29 s
